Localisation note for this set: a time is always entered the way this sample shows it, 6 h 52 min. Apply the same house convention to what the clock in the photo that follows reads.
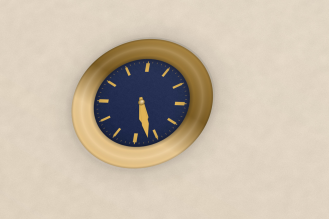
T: 5 h 27 min
